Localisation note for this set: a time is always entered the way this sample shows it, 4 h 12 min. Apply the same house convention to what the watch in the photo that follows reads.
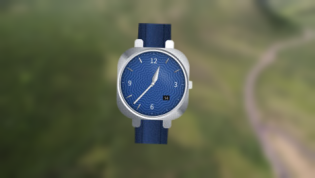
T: 12 h 37 min
